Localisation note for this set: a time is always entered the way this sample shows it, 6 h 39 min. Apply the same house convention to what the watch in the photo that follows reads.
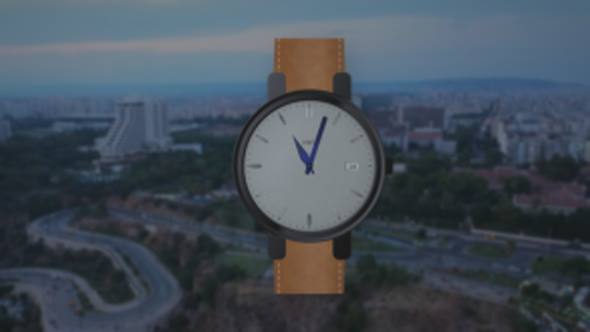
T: 11 h 03 min
